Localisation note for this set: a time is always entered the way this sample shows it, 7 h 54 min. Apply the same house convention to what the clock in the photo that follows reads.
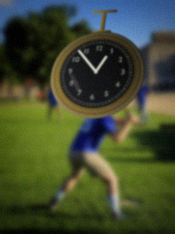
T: 12 h 53 min
